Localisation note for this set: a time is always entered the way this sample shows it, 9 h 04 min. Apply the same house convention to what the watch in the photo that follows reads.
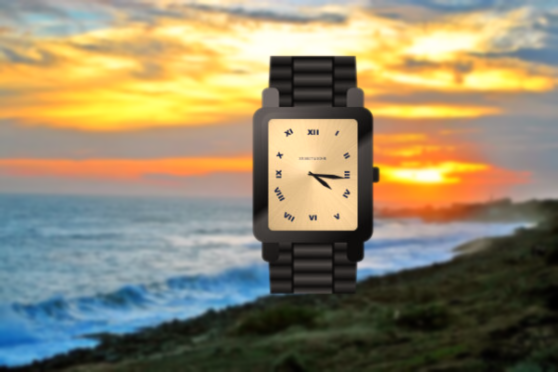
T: 4 h 16 min
